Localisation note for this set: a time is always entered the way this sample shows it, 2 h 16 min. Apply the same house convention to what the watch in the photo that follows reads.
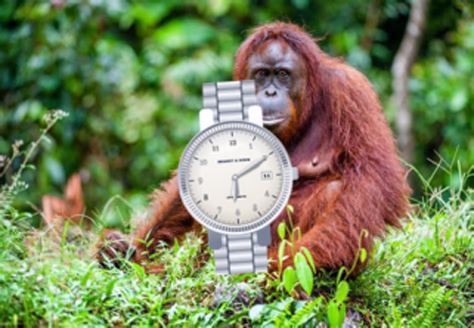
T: 6 h 10 min
